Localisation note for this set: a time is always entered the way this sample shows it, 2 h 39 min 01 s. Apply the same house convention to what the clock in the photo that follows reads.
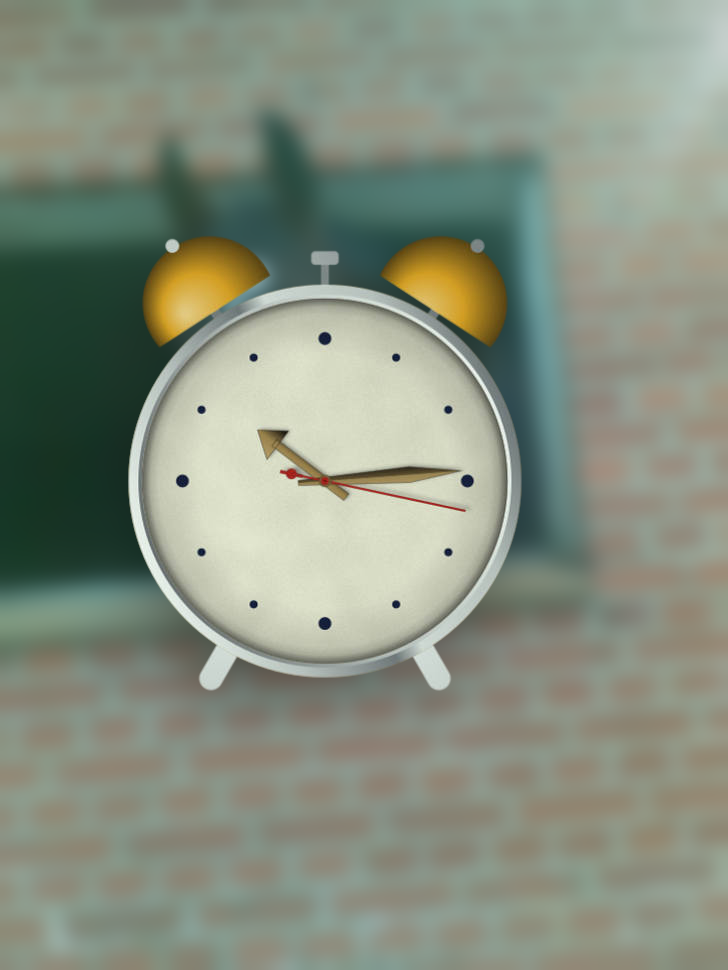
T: 10 h 14 min 17 s
